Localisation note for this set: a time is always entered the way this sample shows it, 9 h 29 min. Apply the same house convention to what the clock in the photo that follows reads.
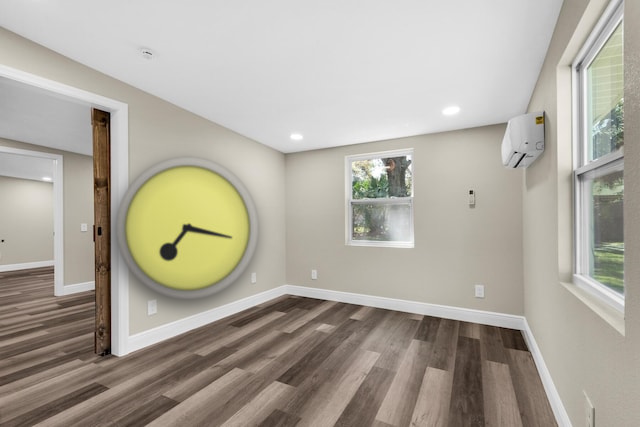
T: 7 h 17 min
